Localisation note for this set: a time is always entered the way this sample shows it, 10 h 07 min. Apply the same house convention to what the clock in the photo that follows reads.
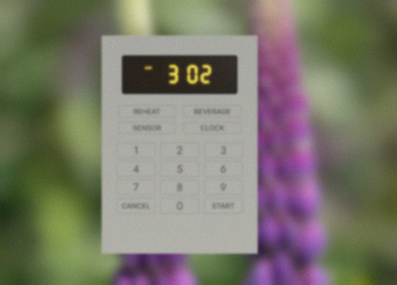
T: 3 h 02 min
